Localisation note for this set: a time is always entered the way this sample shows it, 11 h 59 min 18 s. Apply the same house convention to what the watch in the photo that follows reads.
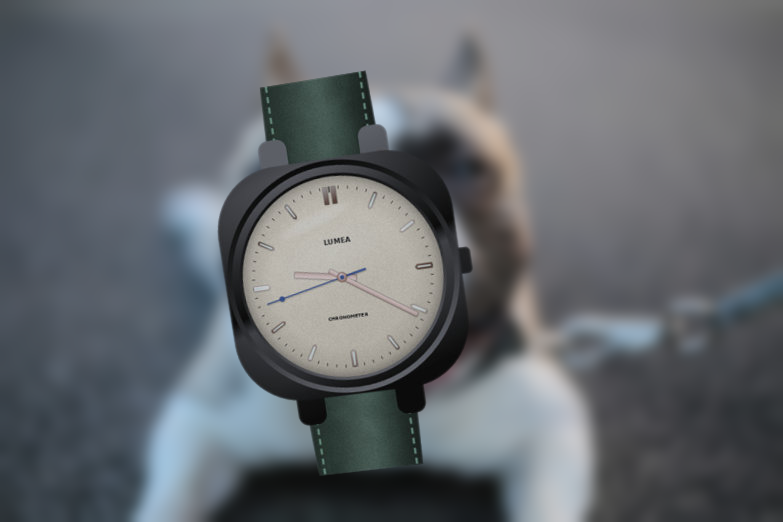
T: 9 h 20 min 43 s
